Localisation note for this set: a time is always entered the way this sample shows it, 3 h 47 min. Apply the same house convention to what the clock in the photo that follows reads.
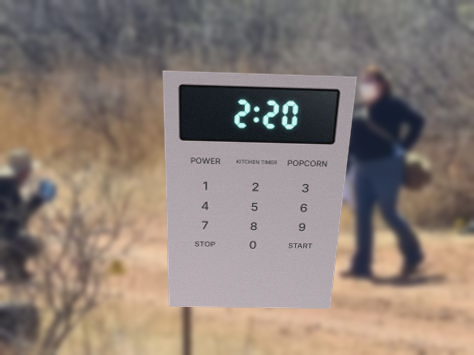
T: 2 h 20 min
